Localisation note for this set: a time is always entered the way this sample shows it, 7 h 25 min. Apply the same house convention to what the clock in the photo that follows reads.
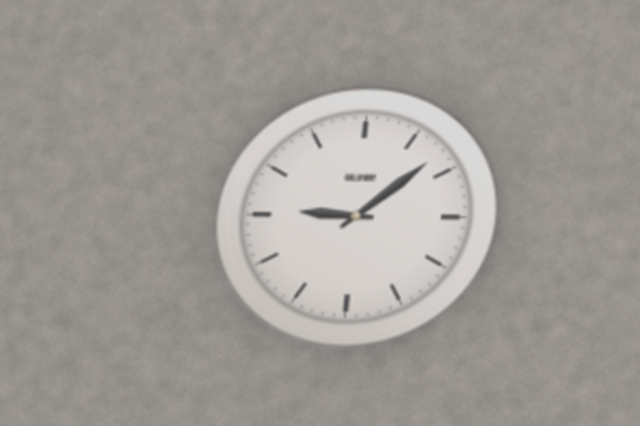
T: 9 h 08 min
